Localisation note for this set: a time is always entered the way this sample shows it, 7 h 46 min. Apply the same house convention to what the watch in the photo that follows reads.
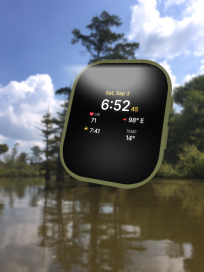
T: 6 h 52 min
